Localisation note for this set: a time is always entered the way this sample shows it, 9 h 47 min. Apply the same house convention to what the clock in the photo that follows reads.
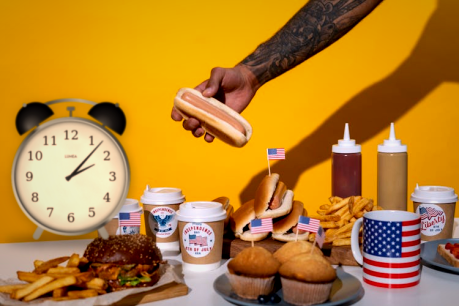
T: 2 h 07 min
